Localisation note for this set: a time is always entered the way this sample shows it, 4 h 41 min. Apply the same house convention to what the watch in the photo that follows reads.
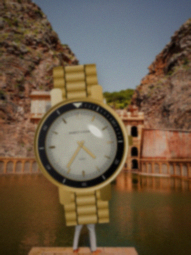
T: 4 h 36 min
